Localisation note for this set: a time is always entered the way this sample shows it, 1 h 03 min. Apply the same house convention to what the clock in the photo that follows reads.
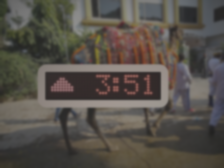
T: 3 h 51 min
